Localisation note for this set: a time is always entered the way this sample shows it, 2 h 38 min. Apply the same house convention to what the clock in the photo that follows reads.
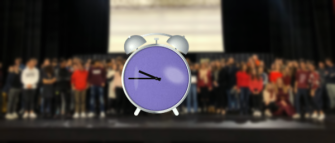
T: 9 h 45 min
